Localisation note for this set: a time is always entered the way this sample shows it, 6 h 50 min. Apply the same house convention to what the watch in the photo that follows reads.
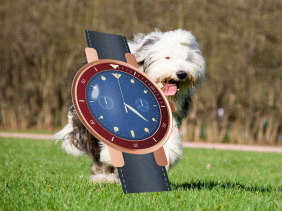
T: 4 h 22 min
